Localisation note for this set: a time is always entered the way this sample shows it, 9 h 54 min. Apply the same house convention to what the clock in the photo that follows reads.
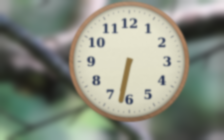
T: 6 h 32 min
